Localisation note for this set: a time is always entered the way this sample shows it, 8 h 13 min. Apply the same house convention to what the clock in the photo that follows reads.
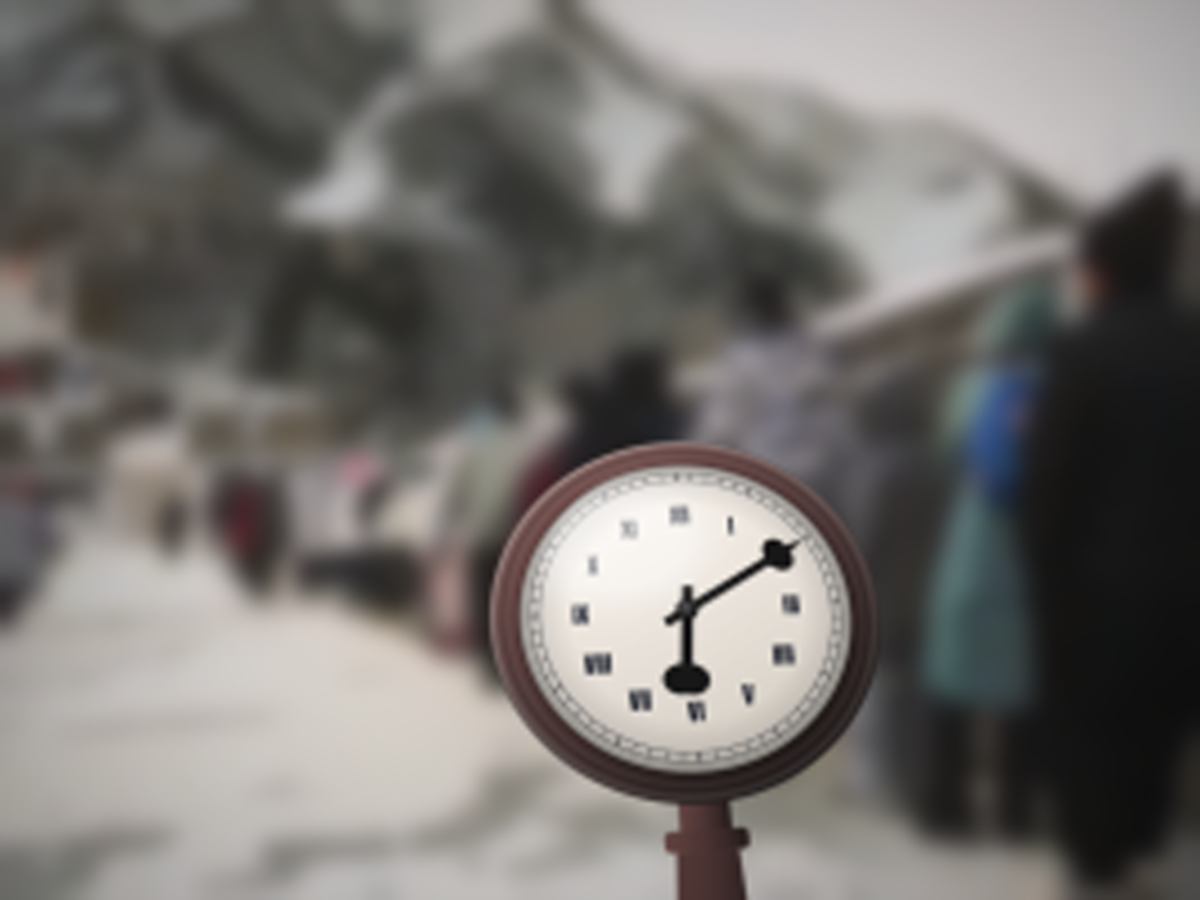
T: 6 h 10 min
